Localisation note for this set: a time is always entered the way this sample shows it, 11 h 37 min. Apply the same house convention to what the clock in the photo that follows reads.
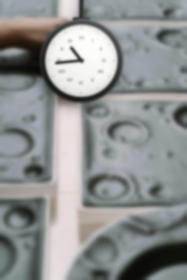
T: 10 h 44 min
